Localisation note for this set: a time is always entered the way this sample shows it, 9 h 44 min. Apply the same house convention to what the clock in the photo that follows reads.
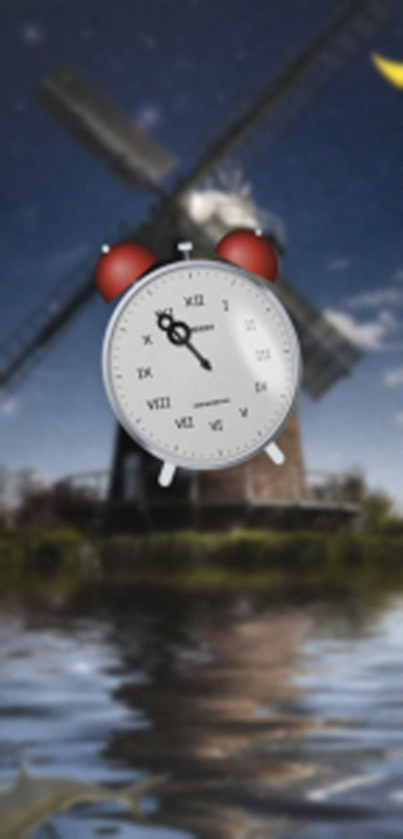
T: 10 h 54 min
